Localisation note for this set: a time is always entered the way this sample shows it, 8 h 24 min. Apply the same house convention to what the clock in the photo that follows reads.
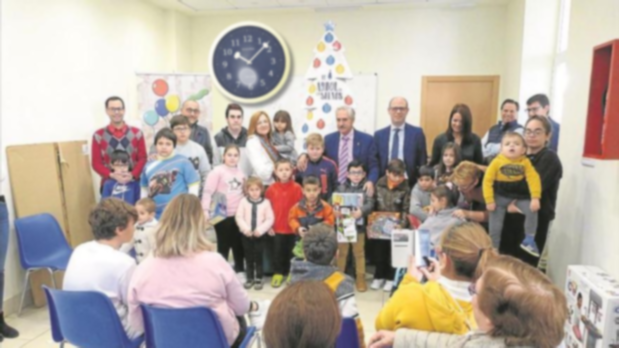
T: 10 h 08 min
